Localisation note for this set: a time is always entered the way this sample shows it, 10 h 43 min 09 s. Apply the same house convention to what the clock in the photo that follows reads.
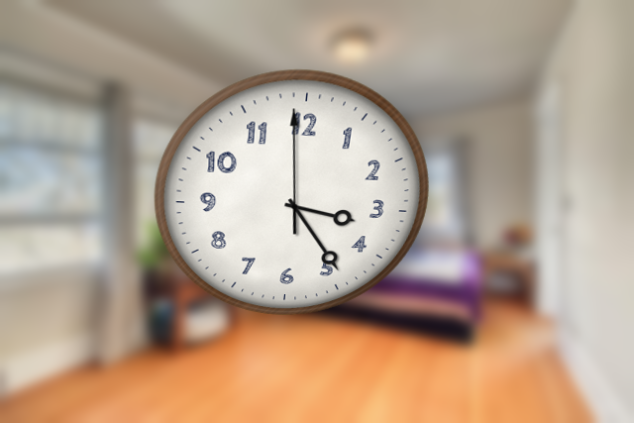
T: 3 h 23 min 59 s
